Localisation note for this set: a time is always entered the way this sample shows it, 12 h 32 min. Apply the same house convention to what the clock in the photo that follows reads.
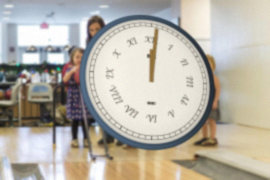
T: 12 h 01 min
